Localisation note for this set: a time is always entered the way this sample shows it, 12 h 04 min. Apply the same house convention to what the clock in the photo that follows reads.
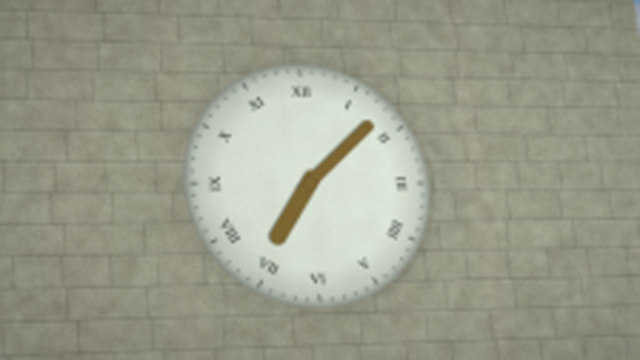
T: 7 h 08 min
